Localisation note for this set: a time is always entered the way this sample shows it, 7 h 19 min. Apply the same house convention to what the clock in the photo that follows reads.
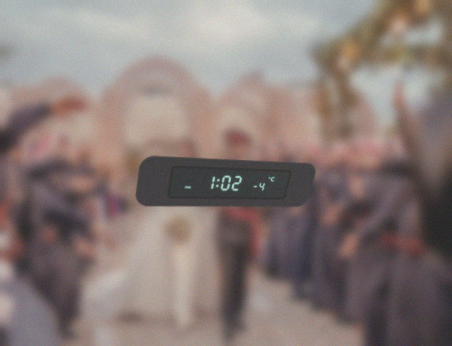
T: 1 h 02 min
